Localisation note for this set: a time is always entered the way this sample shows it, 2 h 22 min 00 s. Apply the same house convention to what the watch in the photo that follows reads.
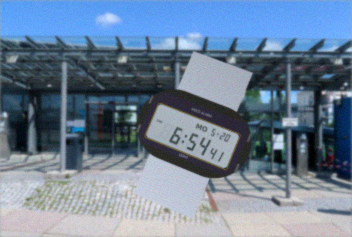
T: 6 h 54 min 41 s
